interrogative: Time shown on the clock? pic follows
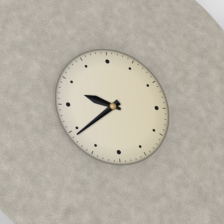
9:39
